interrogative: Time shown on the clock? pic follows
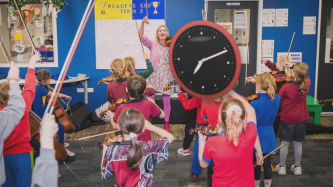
7:11
